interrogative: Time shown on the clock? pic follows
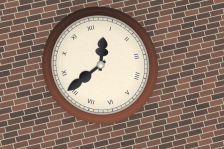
12:41
